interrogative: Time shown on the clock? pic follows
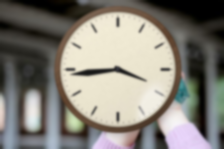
3:44
